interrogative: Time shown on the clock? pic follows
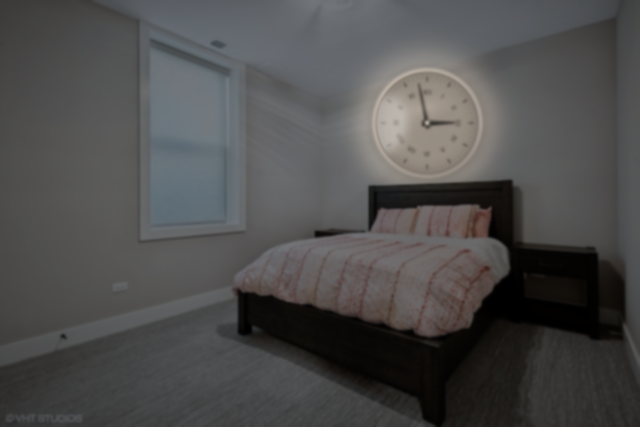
2:58
